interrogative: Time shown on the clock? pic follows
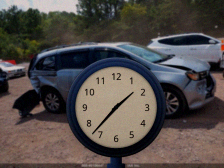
1:37
